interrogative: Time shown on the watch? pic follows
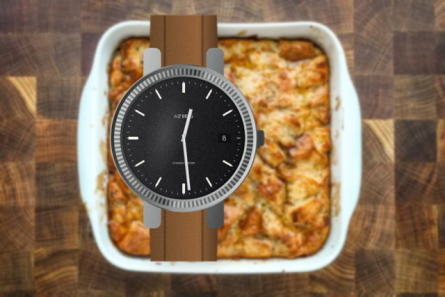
12:29
